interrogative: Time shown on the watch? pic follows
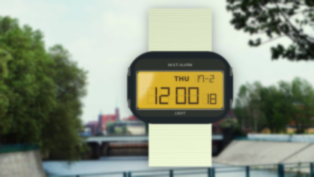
12:00:18
